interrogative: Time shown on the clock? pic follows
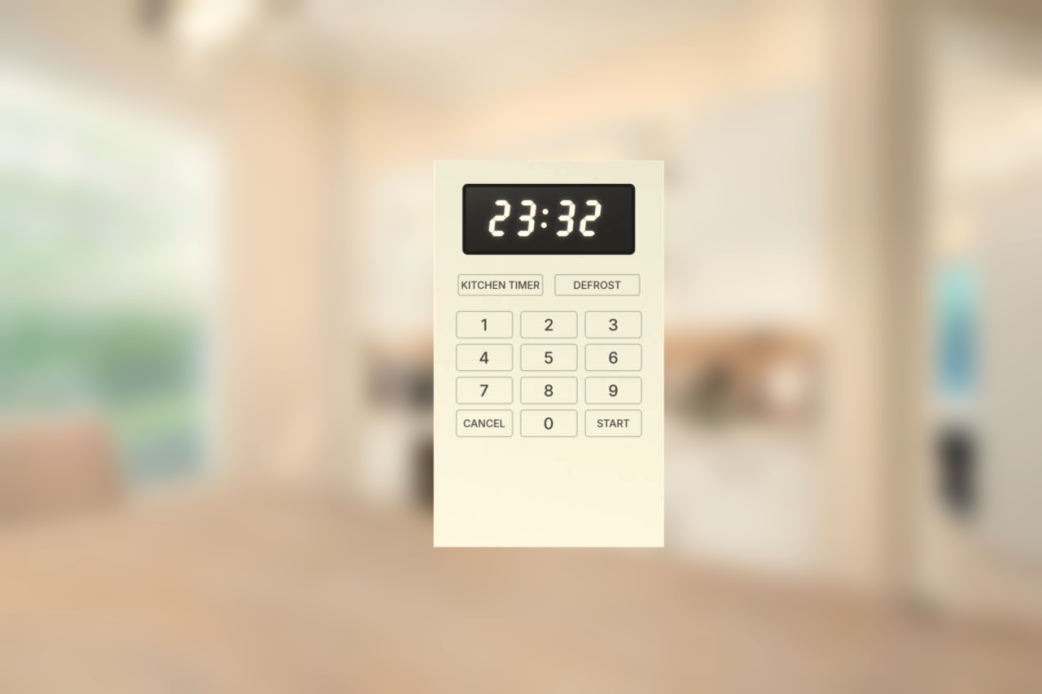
23:32
